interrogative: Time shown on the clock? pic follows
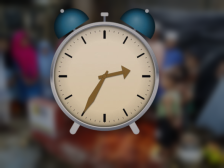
2:35
